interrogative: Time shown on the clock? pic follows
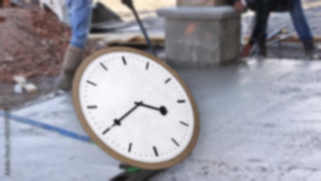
3:40
